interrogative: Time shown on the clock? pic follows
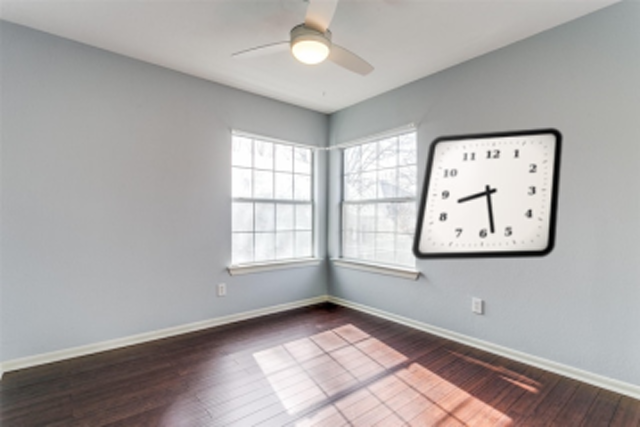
8:28
